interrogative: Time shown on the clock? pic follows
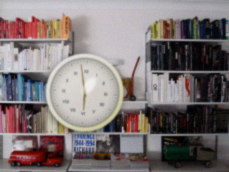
5:58
